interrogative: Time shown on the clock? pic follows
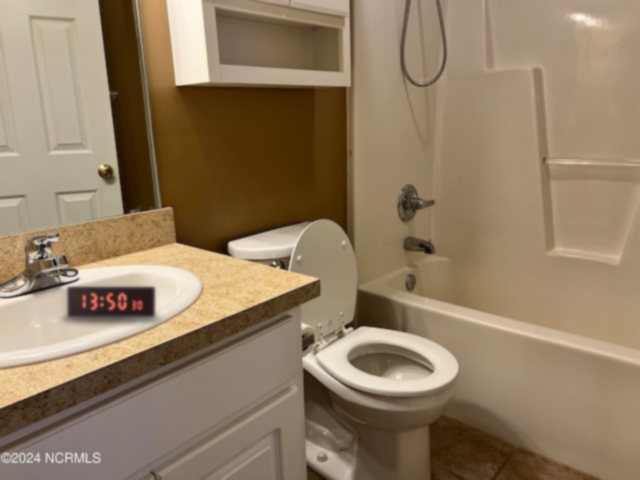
13:50
